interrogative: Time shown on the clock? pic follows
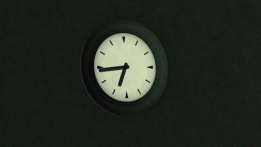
6:44
